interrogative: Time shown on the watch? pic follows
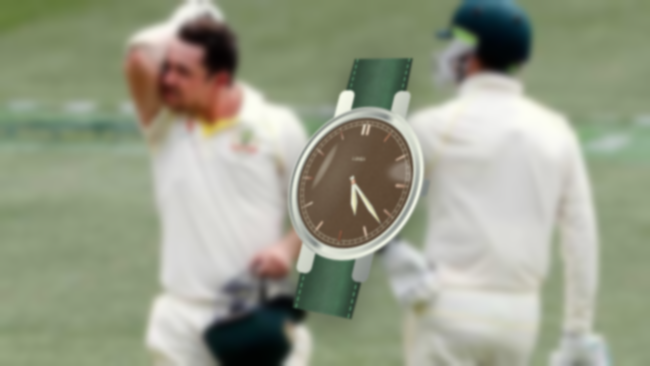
5:22
